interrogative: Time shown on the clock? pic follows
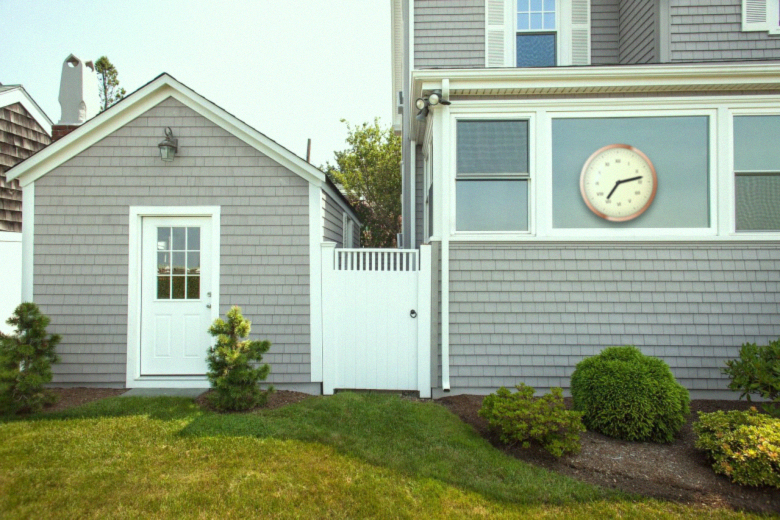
7:13
